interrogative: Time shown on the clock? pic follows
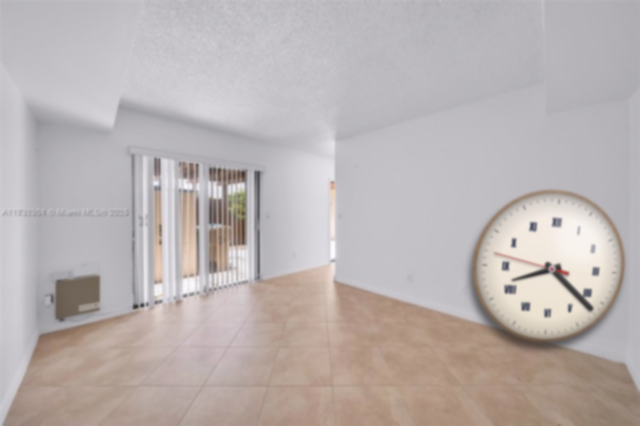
8:21:47
